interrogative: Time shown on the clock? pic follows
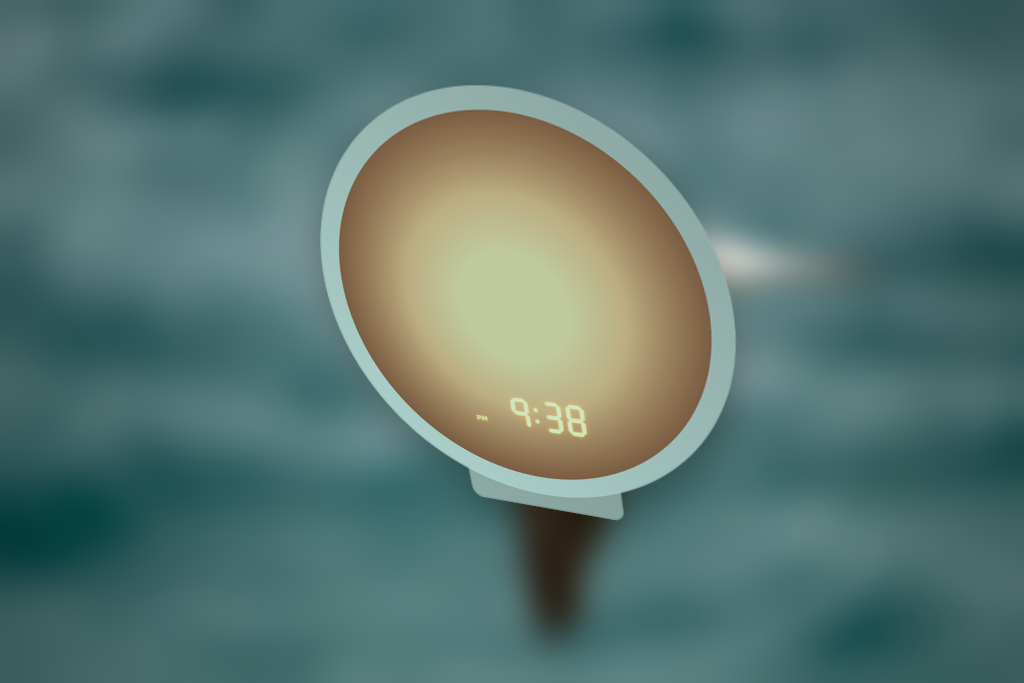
9:38
